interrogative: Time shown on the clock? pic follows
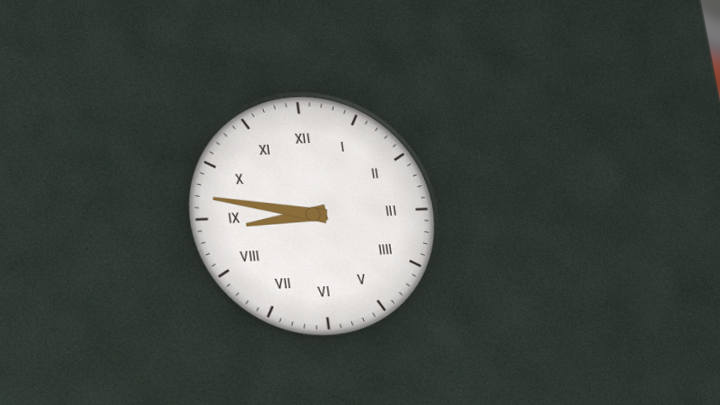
8:47
